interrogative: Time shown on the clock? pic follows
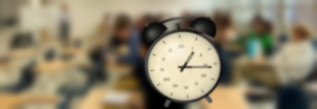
1:16
